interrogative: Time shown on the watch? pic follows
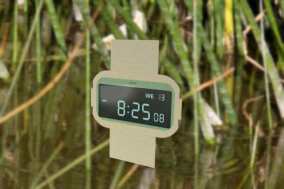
8:25:08
